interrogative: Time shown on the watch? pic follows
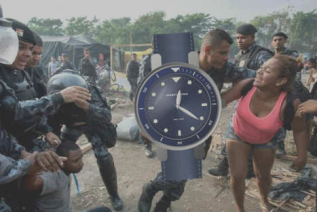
12:21
